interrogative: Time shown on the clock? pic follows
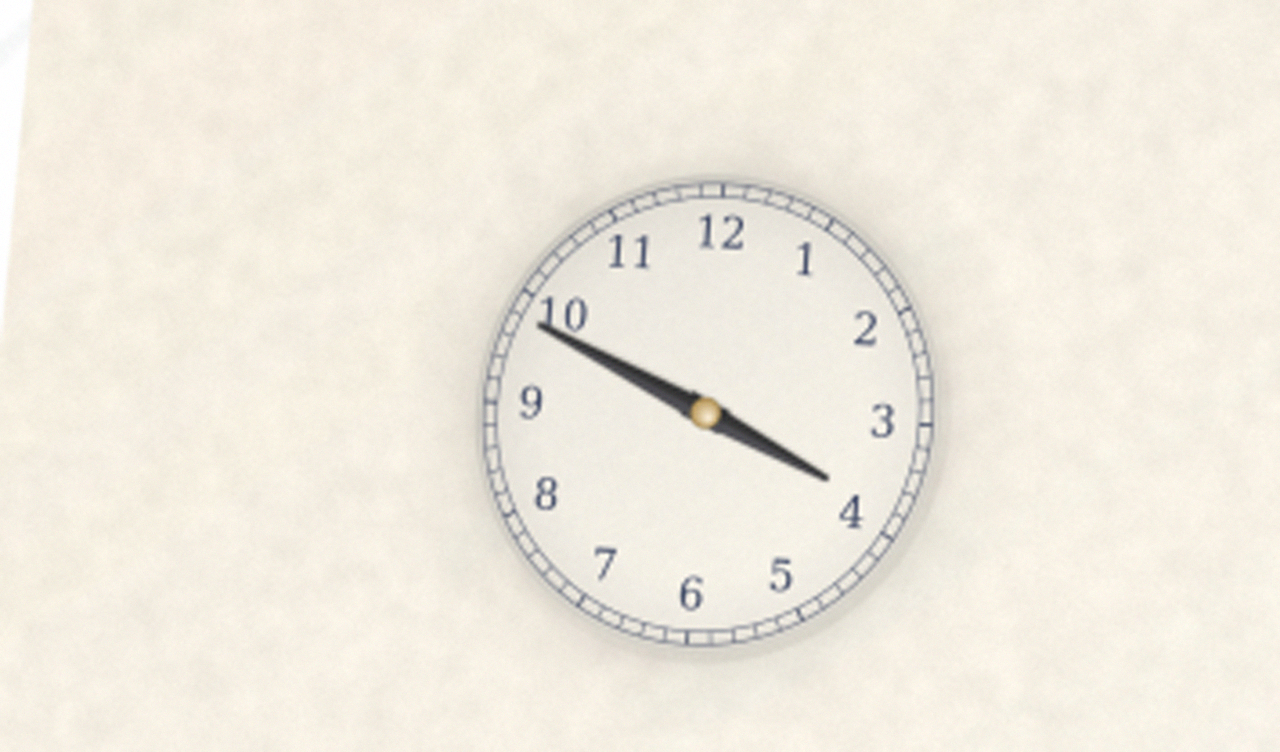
3:49
